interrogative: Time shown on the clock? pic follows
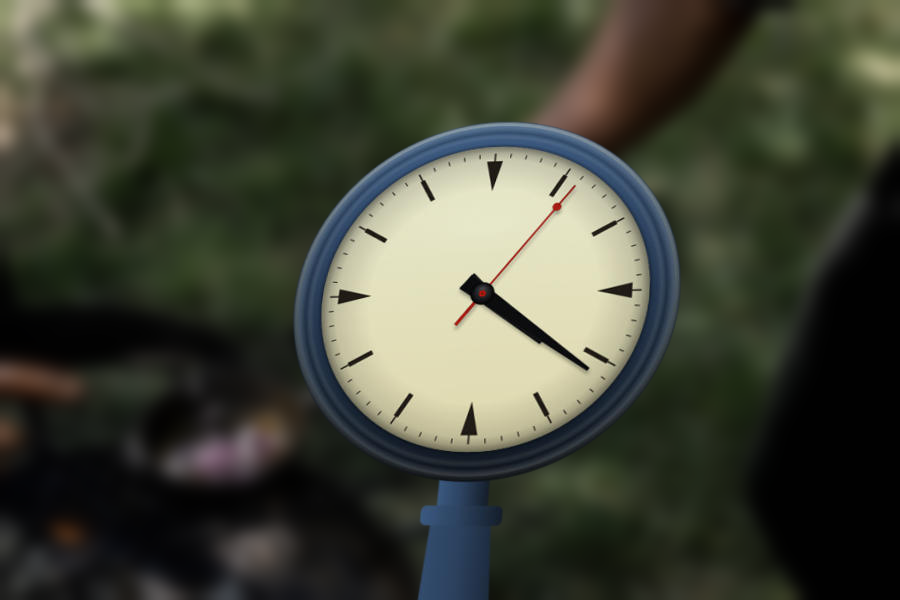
4:21:06
